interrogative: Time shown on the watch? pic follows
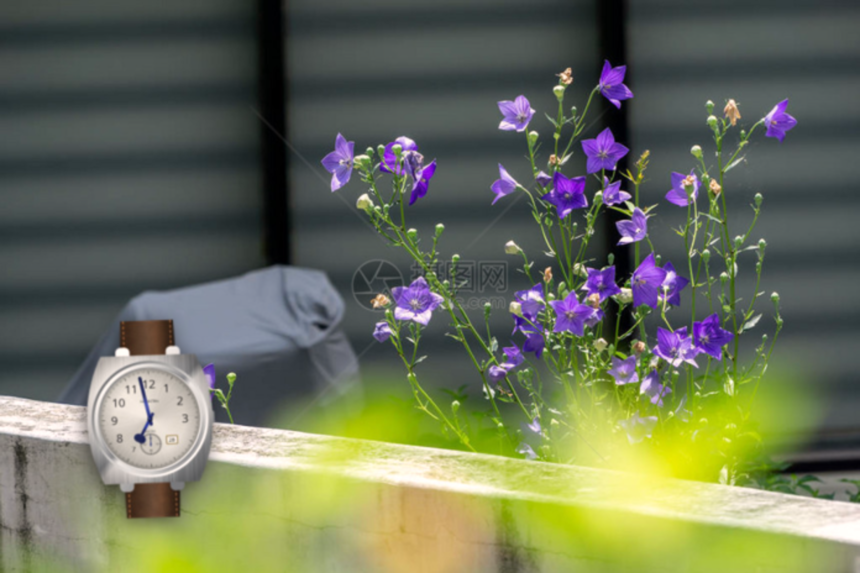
6:58
